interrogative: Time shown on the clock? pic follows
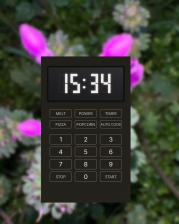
15:34
